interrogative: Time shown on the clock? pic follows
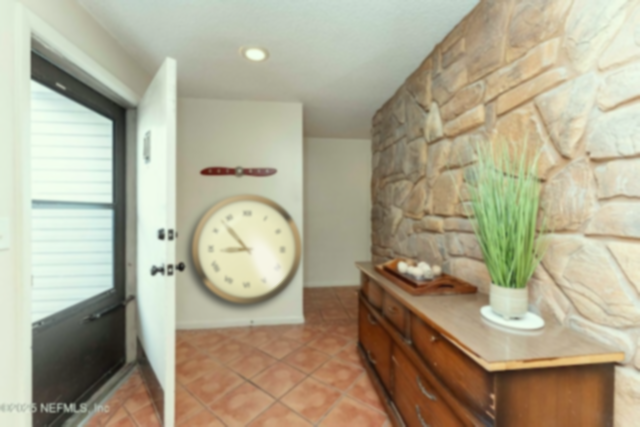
8:53
